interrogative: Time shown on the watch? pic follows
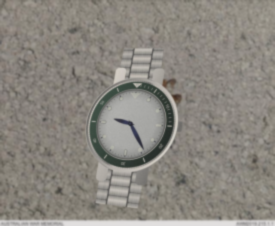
9:24
